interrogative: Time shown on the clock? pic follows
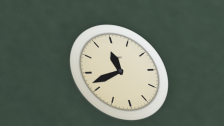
11:42
